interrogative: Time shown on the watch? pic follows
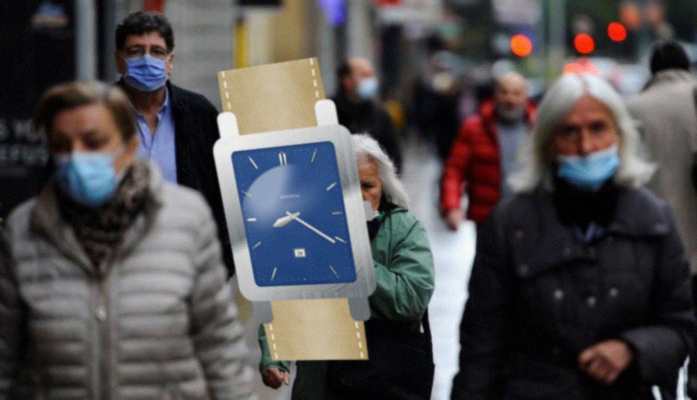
8:21
